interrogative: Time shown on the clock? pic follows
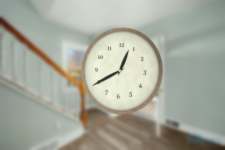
12:40
